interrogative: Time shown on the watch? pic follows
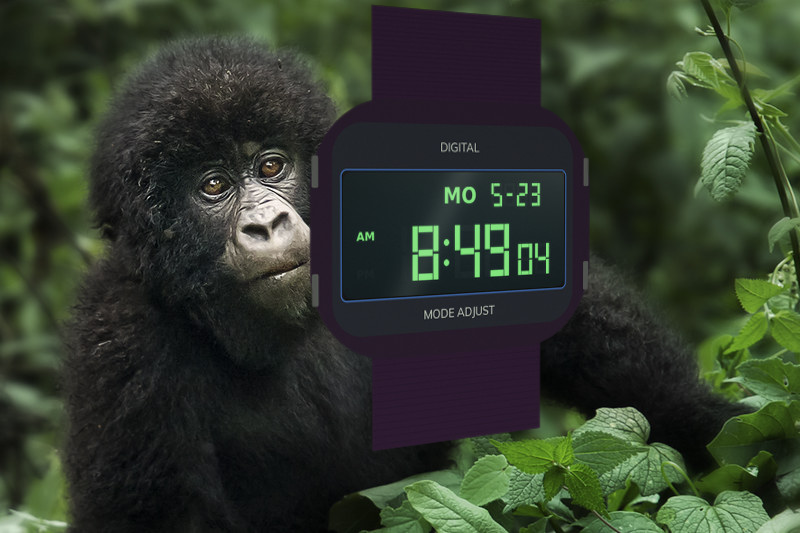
8:49:04
